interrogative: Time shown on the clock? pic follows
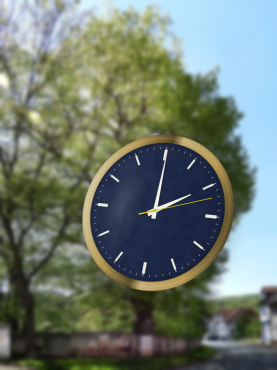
2:00:12
